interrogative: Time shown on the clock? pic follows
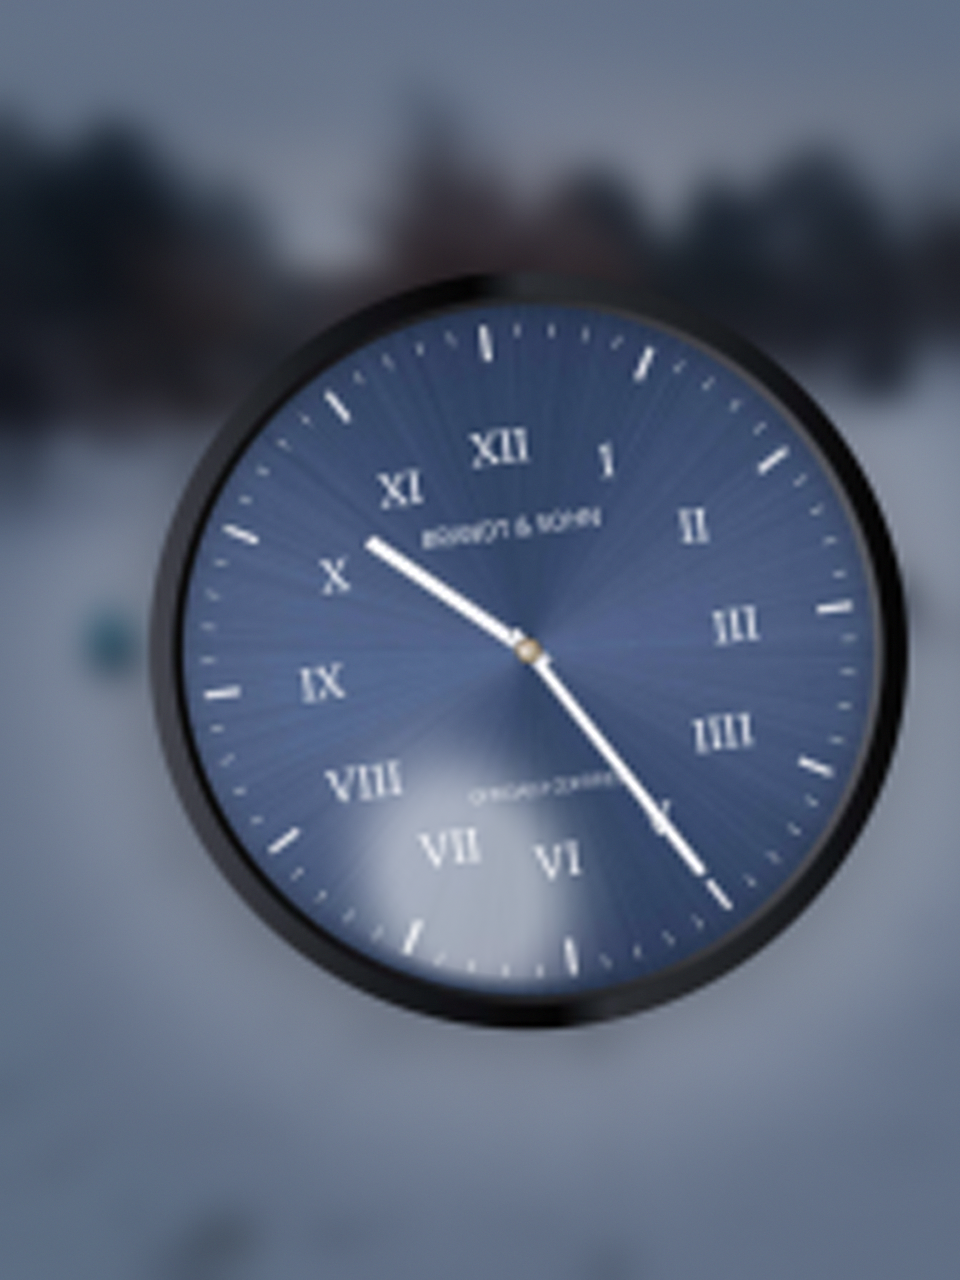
10:25
